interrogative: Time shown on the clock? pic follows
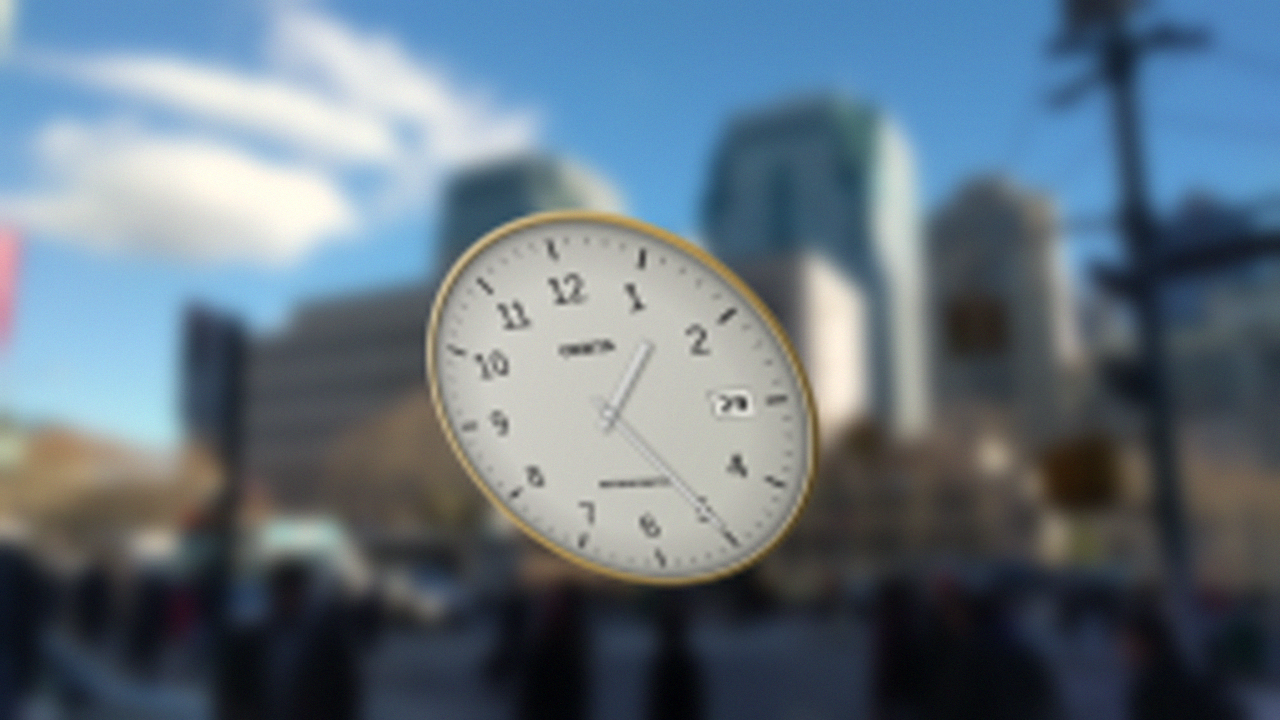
1:25
